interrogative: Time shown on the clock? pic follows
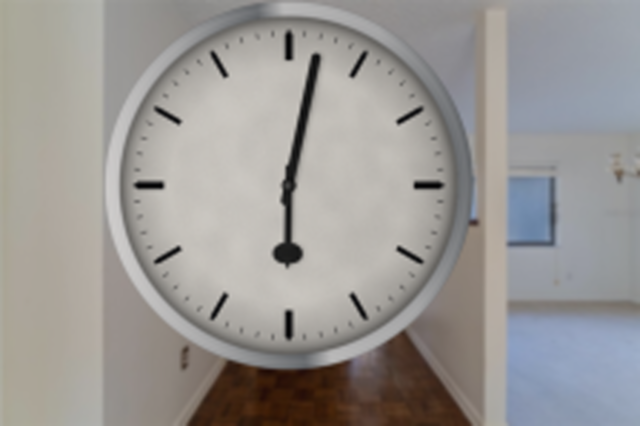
6:02
